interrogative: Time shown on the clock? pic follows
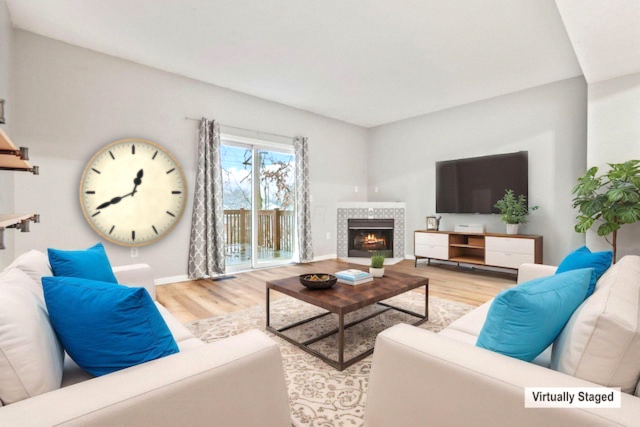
12:41
